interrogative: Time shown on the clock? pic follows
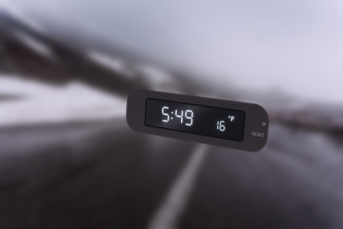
5:49
